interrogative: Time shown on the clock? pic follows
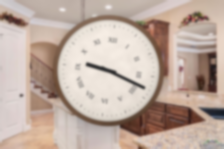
9:18
